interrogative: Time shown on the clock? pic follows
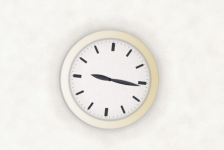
9:16
